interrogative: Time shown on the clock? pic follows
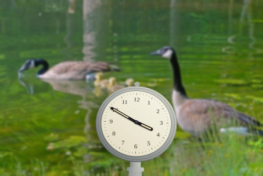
3:50
